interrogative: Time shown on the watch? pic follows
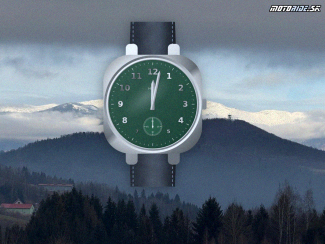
12:02
